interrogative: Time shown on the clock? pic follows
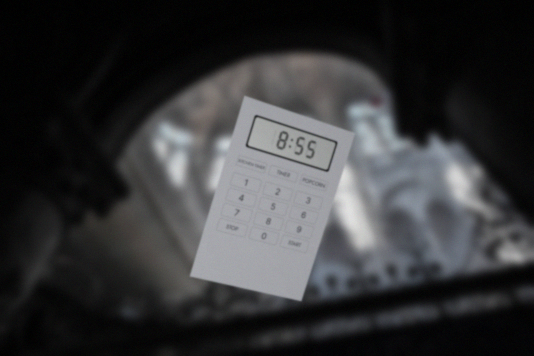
8:55
